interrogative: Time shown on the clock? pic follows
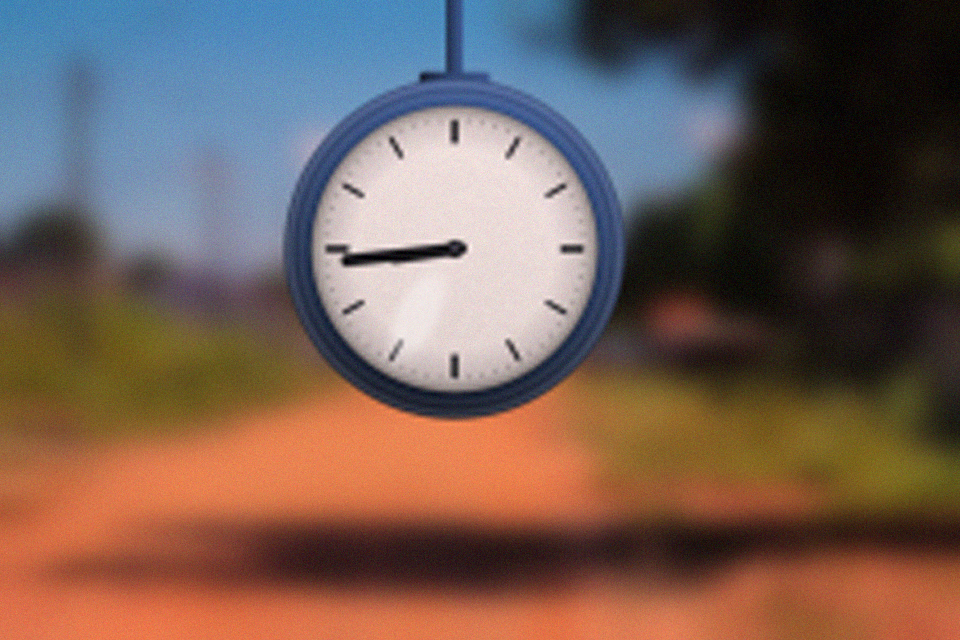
8:44
